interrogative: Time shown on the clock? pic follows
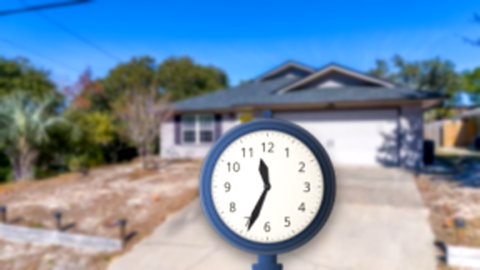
11:34
